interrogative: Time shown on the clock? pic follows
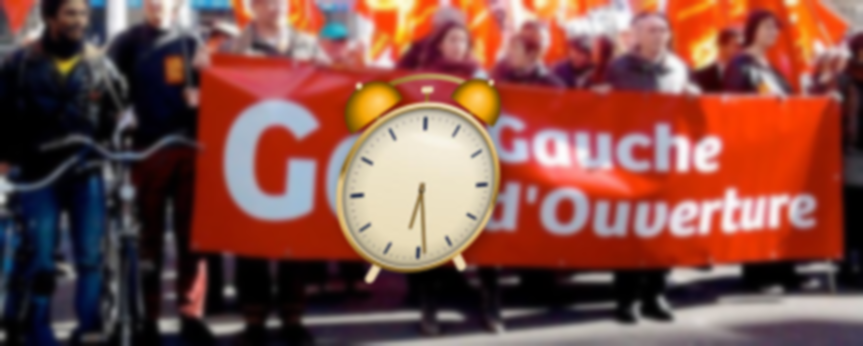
6:29
